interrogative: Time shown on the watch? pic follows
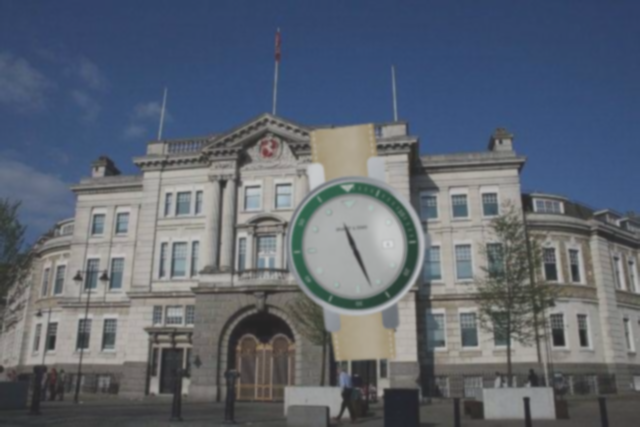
11:27
